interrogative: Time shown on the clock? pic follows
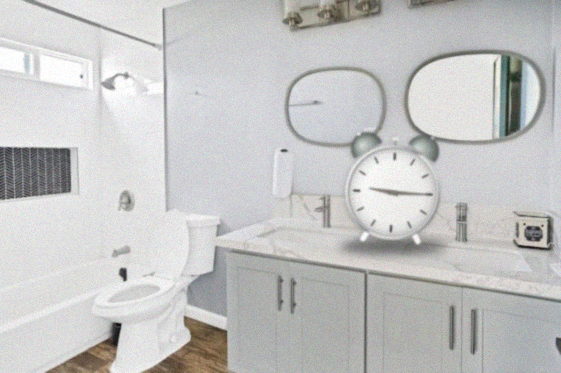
9:15
